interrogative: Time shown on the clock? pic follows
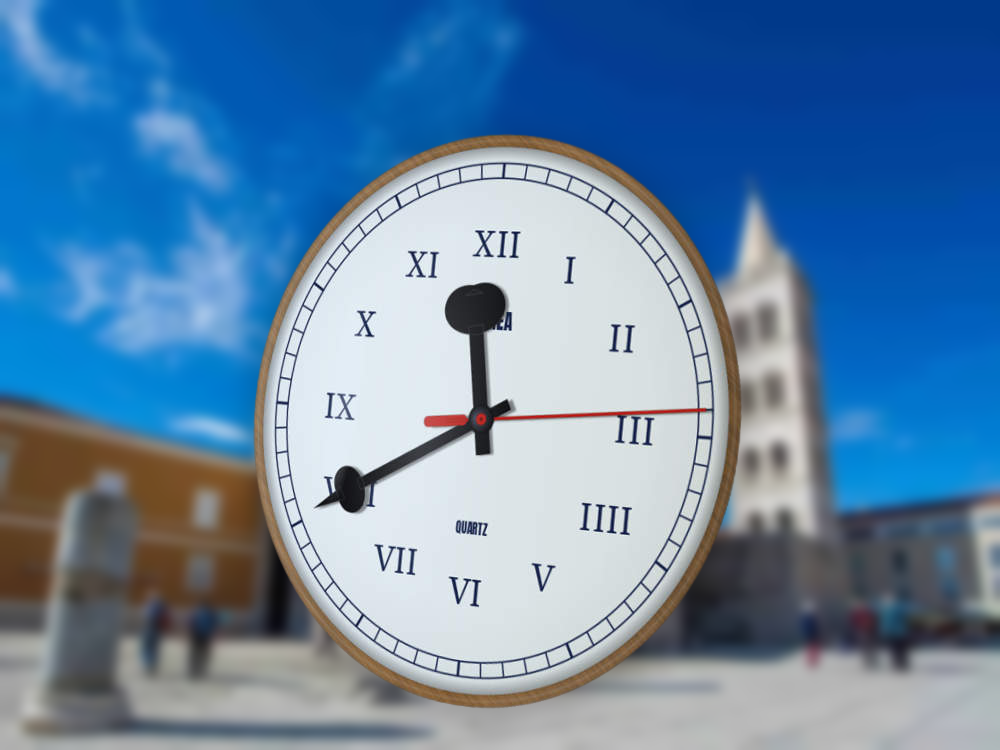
11:40:14
